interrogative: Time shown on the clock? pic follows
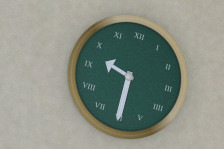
9:30
